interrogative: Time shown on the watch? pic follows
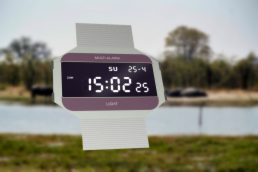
15:02:25
